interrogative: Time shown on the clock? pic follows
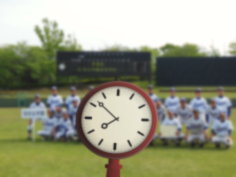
7:52
